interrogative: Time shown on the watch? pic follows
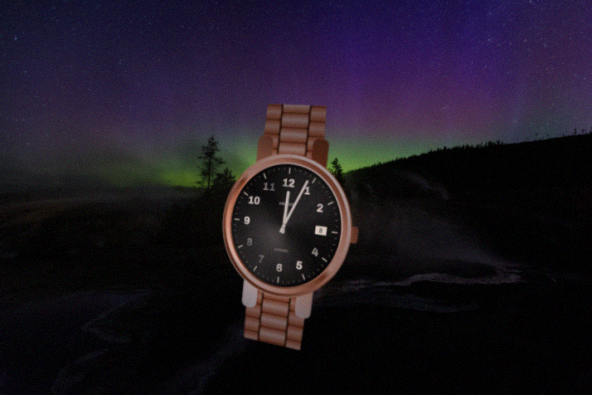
12:04
